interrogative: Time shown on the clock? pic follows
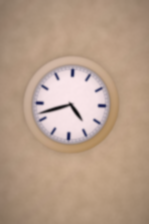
4:42
